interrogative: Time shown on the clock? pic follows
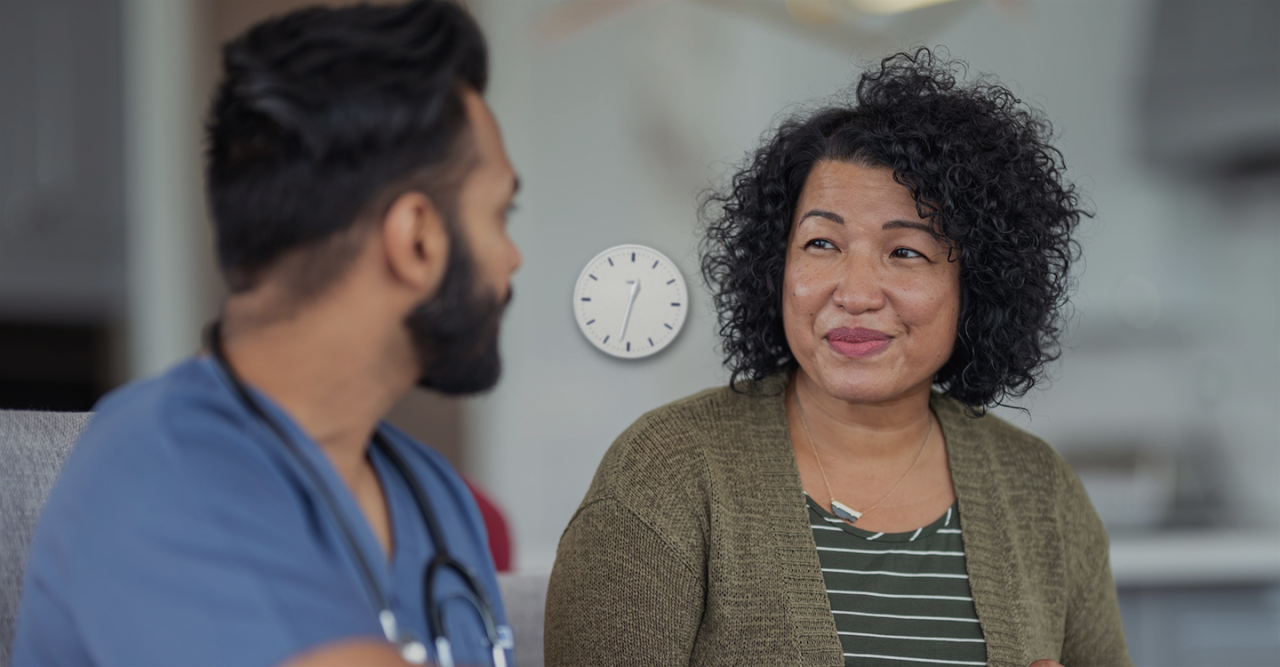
12:32
